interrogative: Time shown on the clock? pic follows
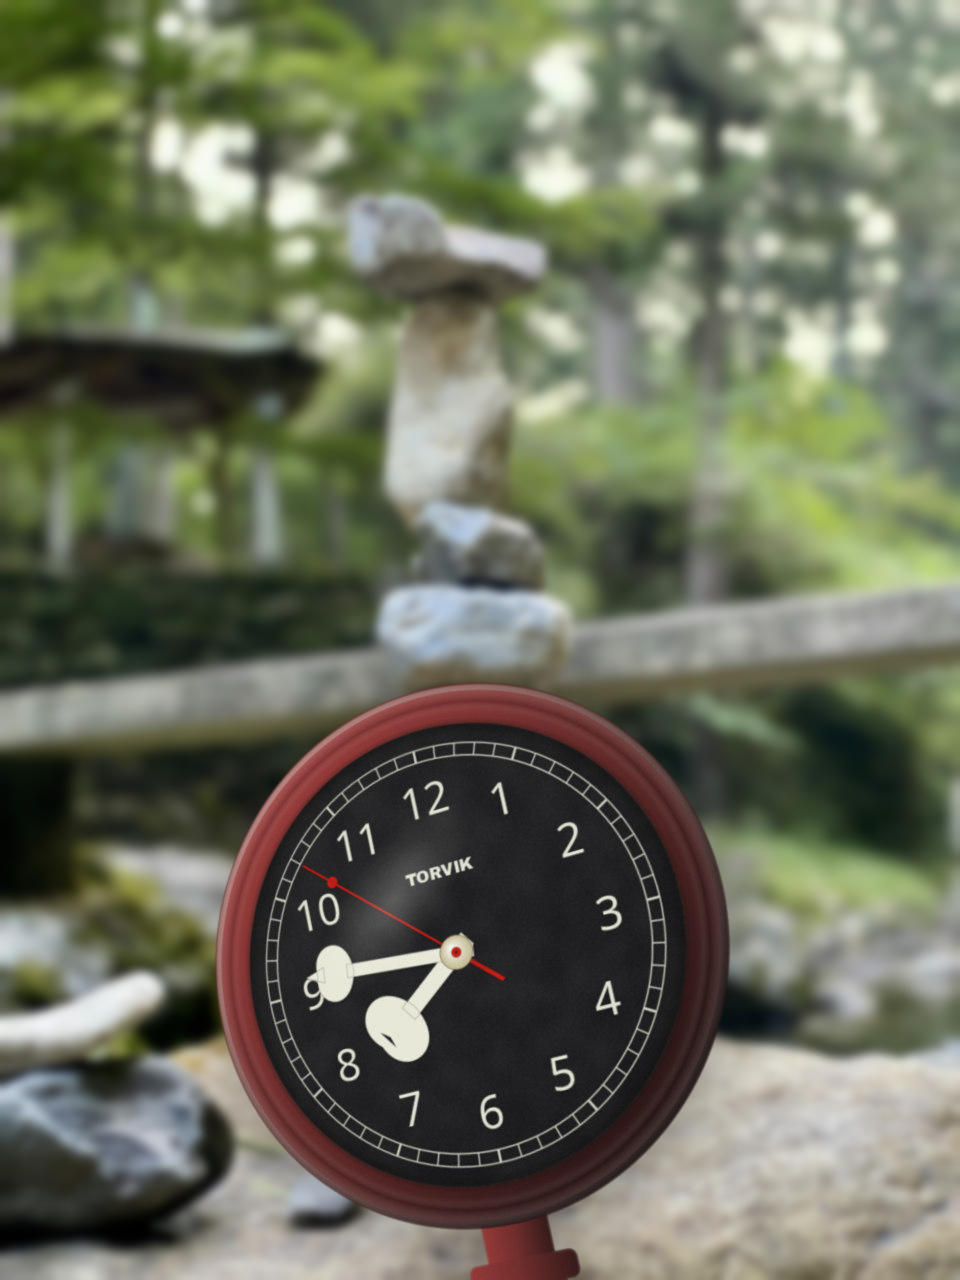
7:45:52
